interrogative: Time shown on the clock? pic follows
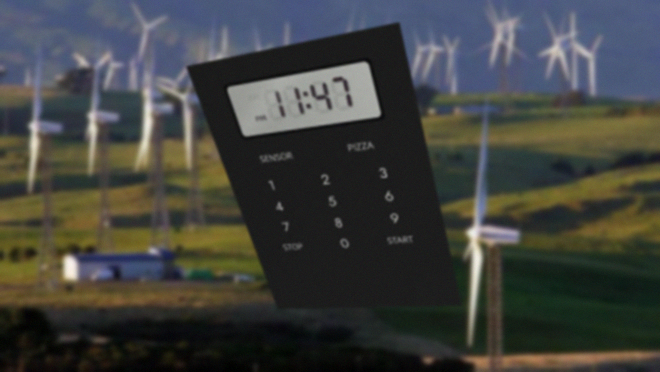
11:47
